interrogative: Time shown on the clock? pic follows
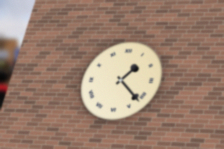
1:22
